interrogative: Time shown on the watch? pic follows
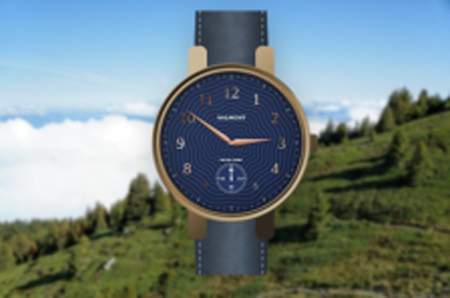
2:51
